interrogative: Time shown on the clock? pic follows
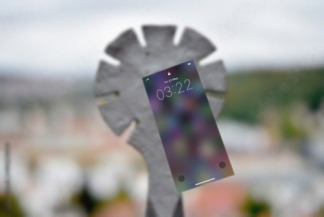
3:22
